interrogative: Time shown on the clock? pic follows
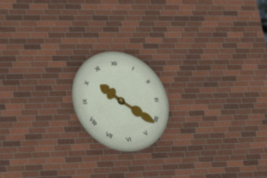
10:21
